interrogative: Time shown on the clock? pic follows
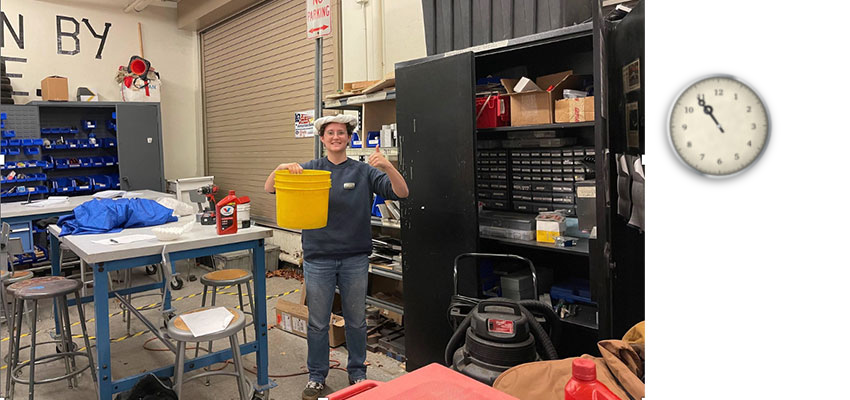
10:54
